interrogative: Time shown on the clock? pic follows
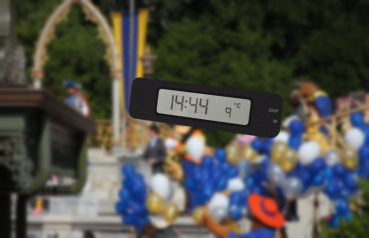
14:44
